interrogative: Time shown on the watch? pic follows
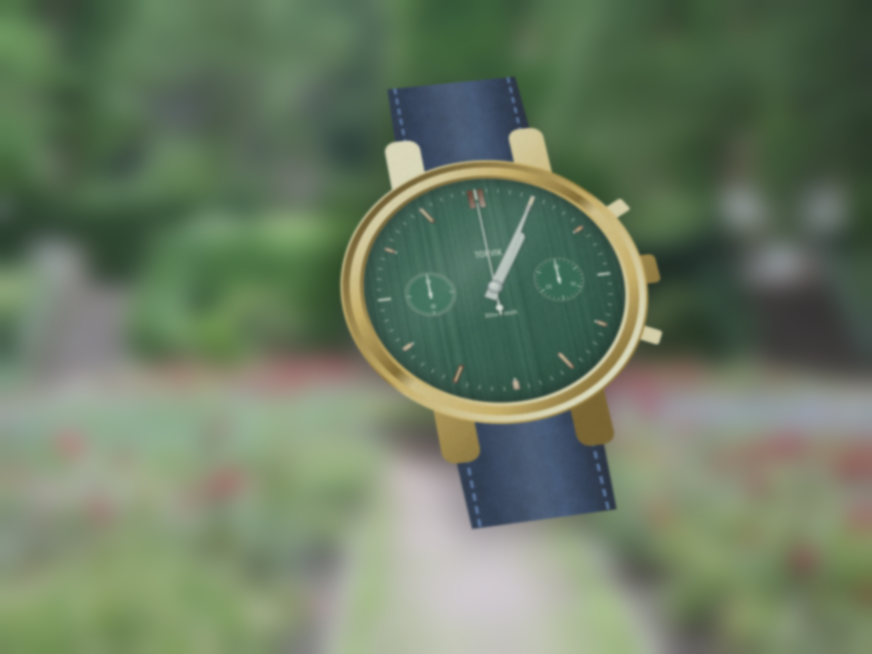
1:05
